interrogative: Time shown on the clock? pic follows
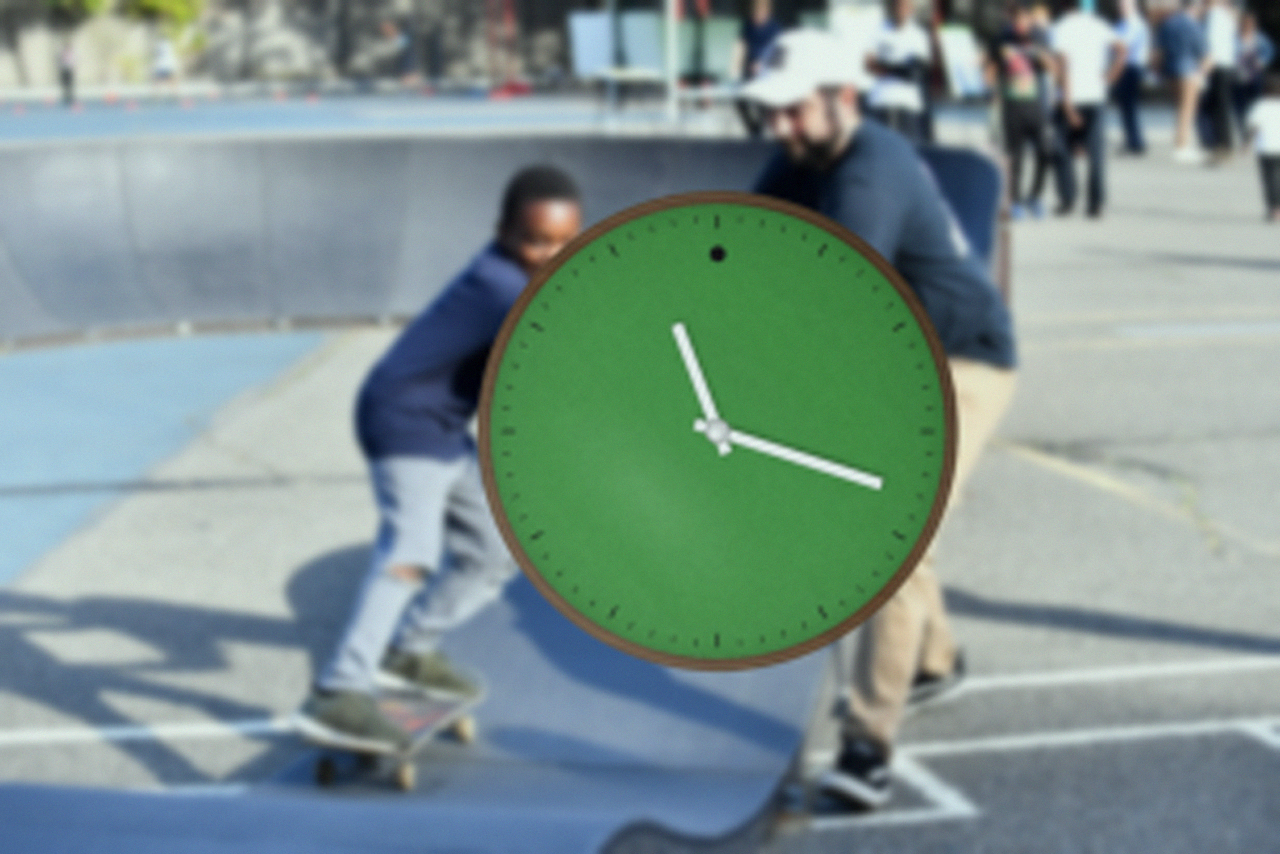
11:18
